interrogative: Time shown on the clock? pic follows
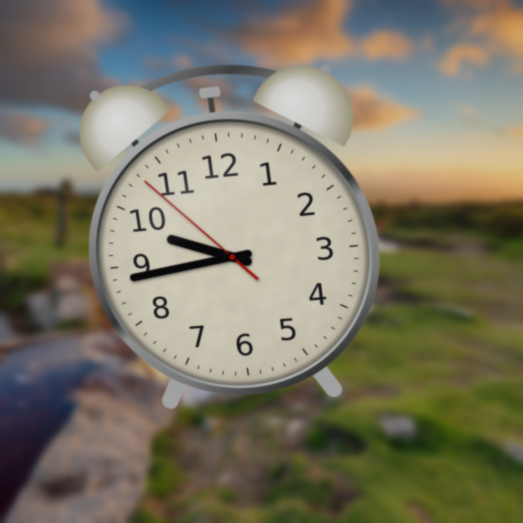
9:43:53
